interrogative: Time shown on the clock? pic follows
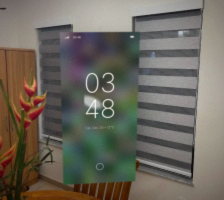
3:48
